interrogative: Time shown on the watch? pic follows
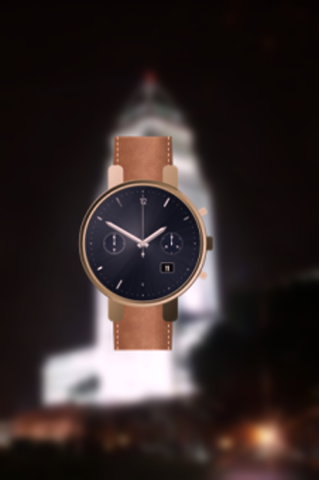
1:50
